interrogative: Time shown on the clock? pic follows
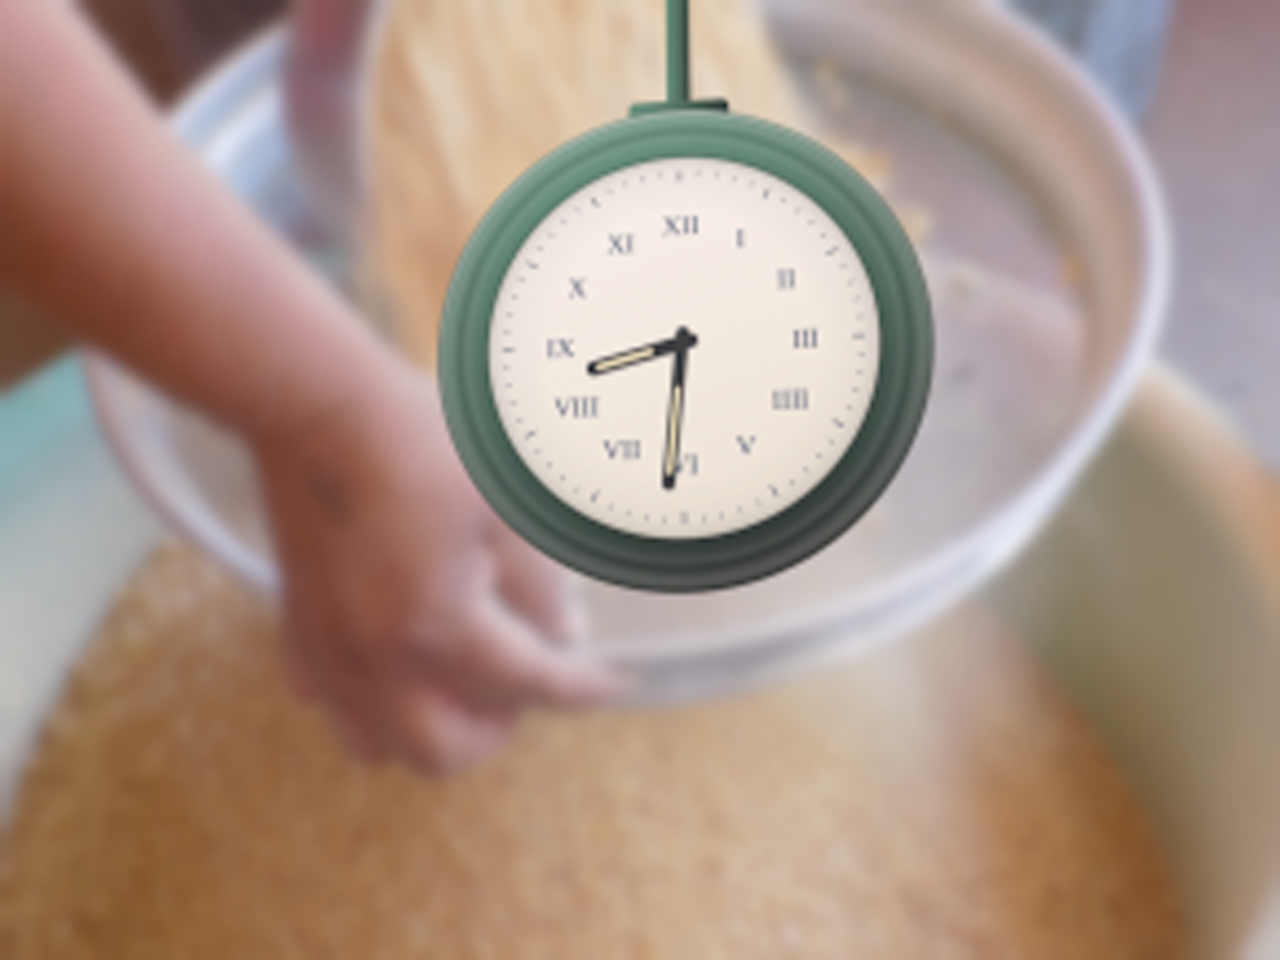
8:31
